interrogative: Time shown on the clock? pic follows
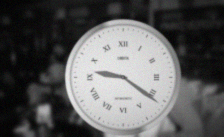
9:21
